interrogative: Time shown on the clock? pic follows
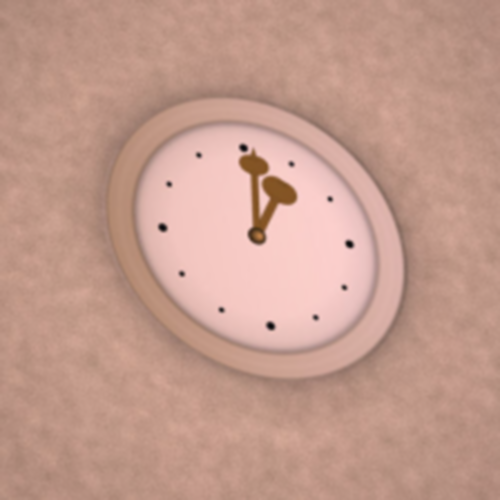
1:01
